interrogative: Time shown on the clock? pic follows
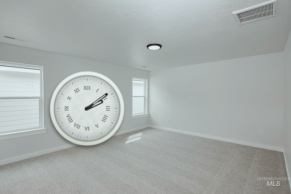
2:09
